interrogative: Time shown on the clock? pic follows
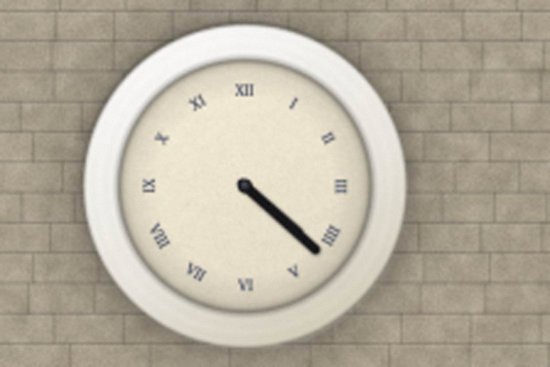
4:22
